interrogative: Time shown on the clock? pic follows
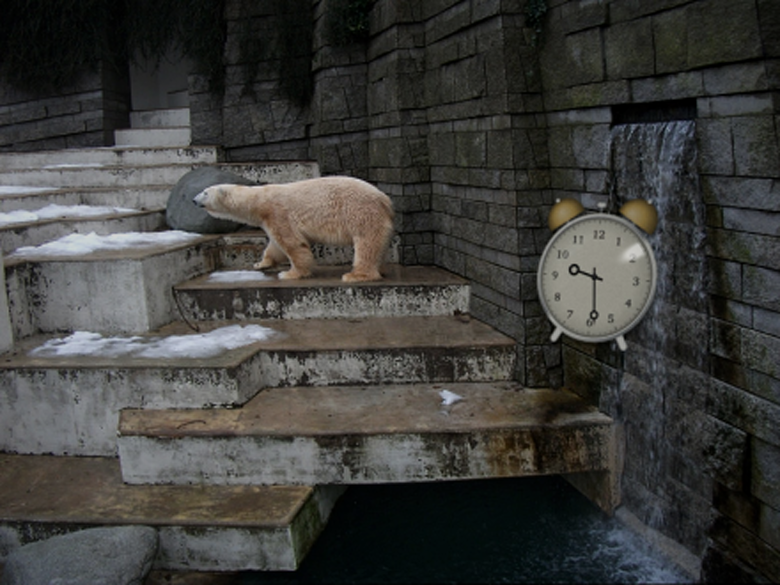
9:29
